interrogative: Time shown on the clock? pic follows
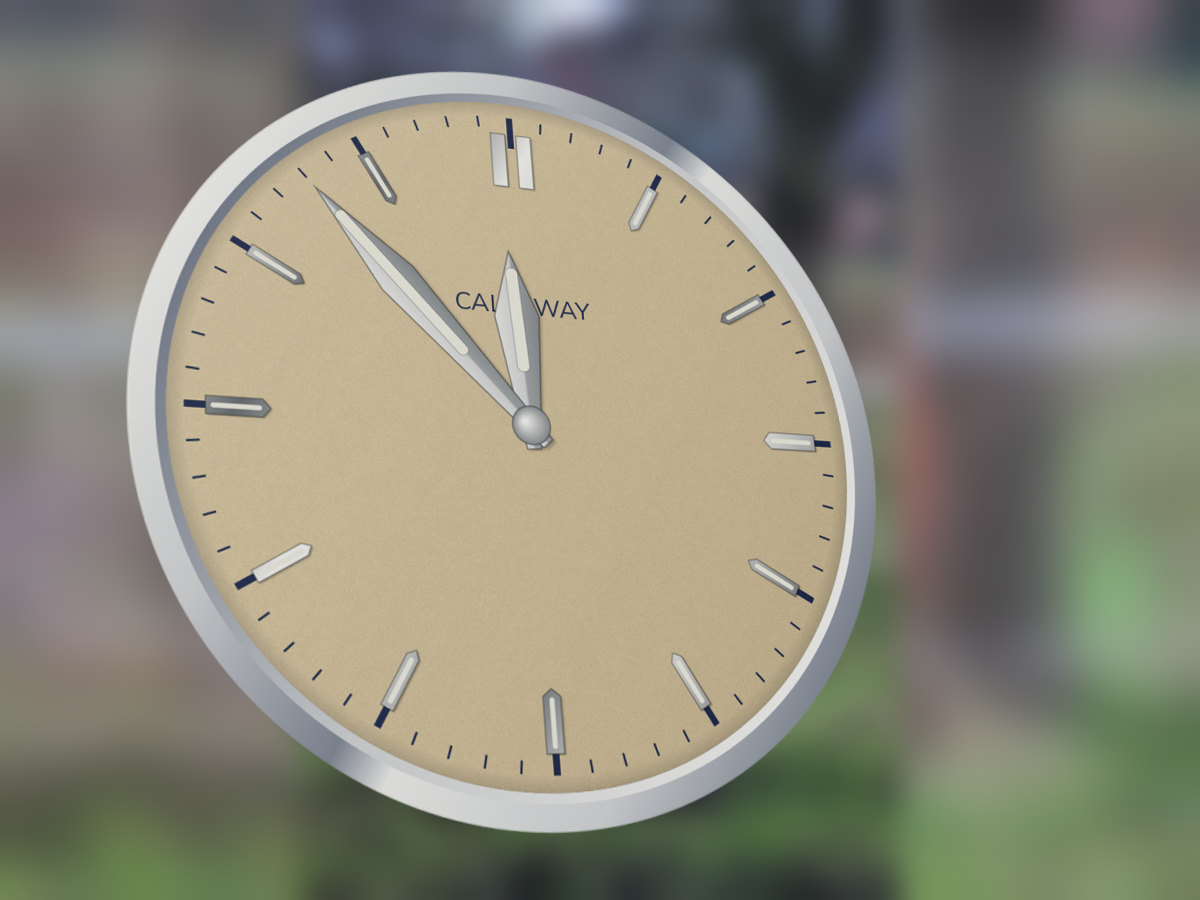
11:53
